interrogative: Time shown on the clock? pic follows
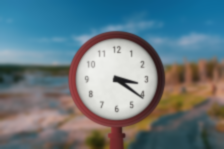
3:21
